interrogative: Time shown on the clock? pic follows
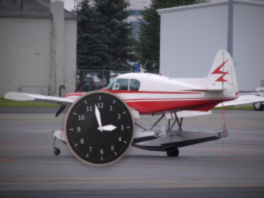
2:58
